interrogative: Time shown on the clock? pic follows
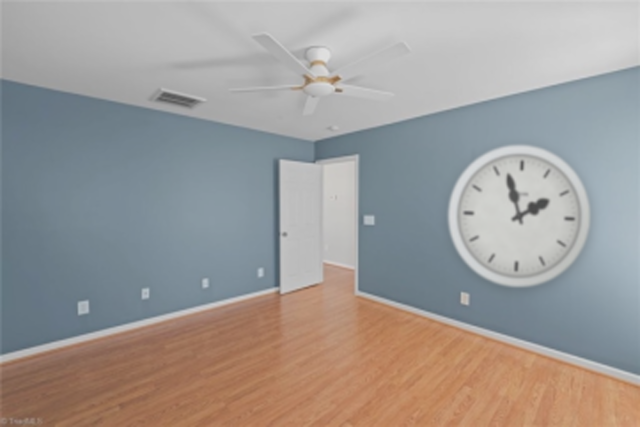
1:57
